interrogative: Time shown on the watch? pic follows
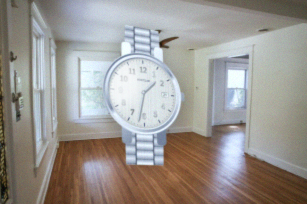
1:32
